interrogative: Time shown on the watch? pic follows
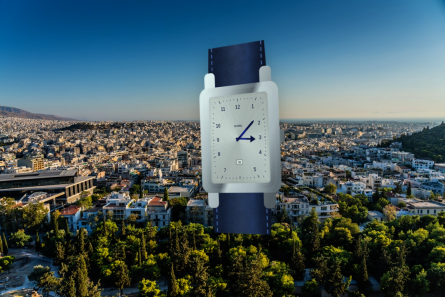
3:08
